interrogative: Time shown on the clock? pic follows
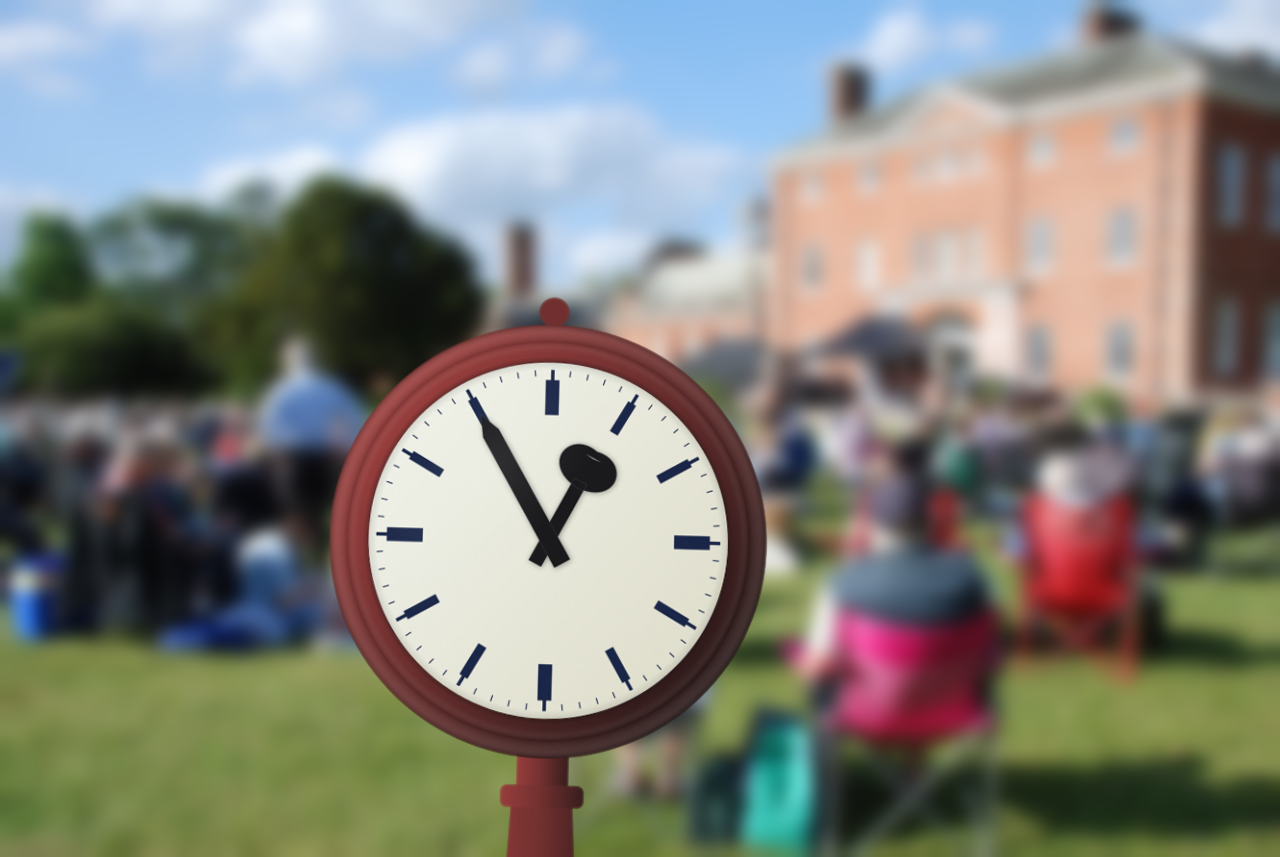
12:55
